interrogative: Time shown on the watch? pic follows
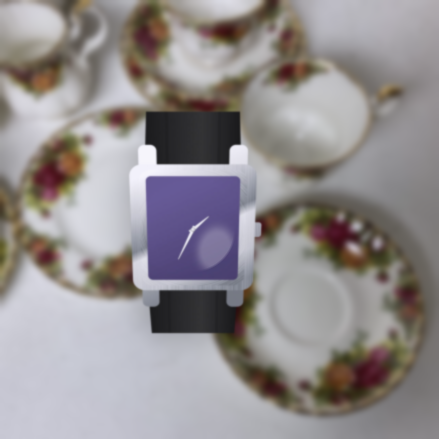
1:34
